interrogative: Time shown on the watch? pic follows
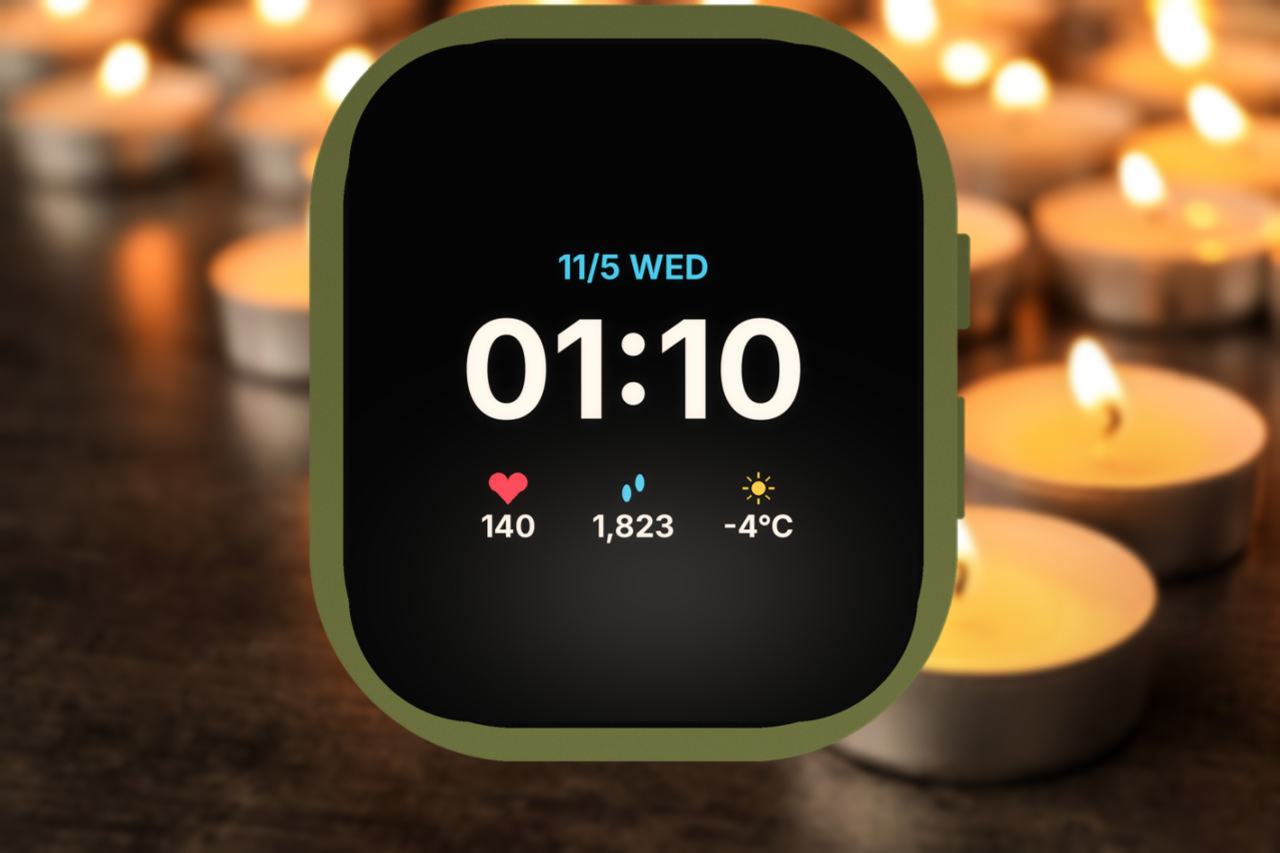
1:10
